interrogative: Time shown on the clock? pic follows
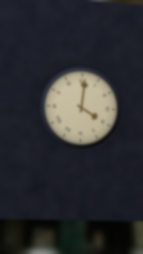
4:01
